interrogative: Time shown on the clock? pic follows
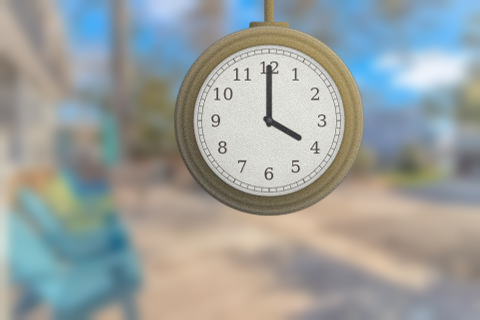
4:00
